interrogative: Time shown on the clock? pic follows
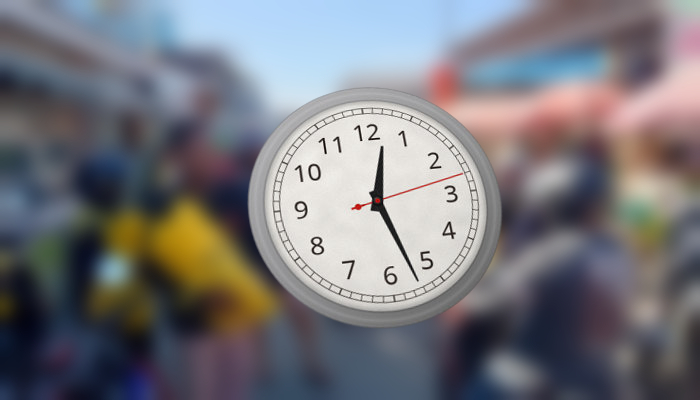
12:27:13
